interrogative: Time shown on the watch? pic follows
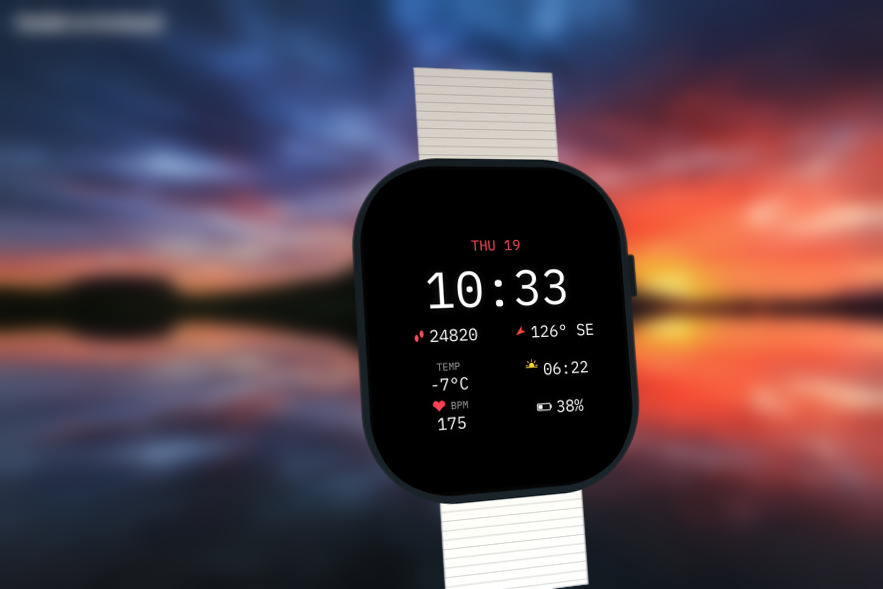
10:33
